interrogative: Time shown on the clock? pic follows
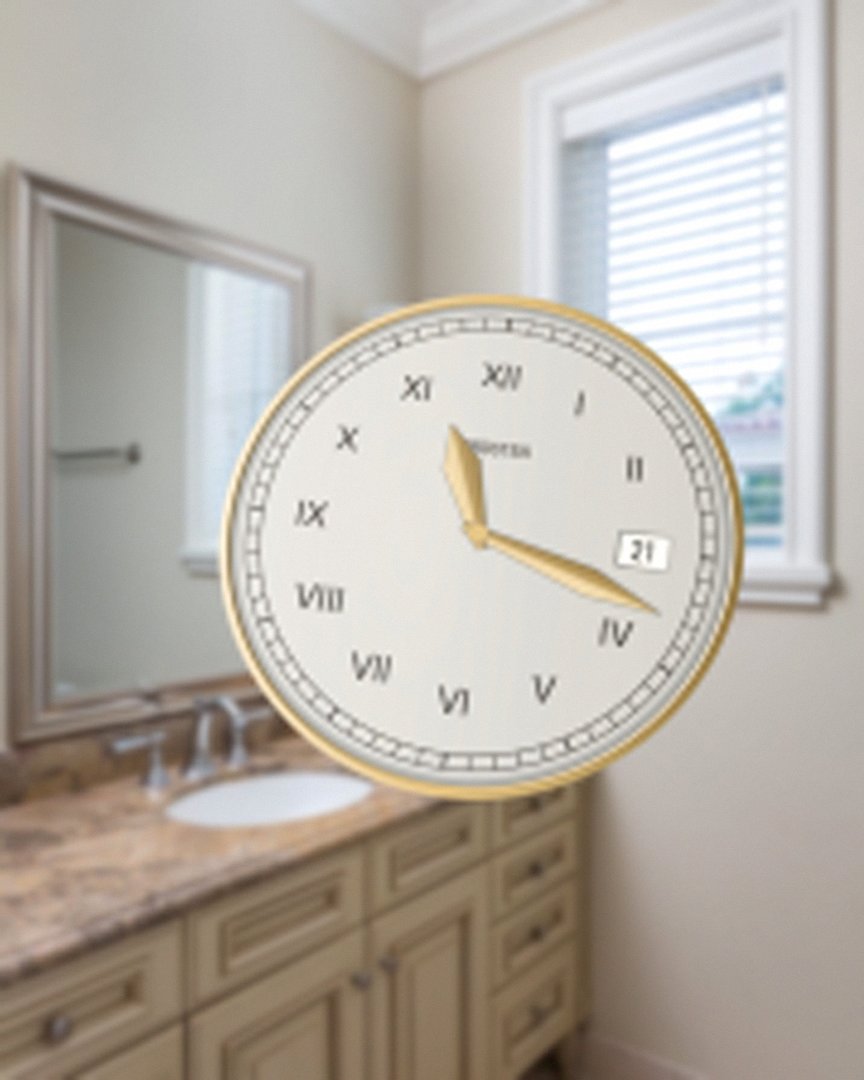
11:18
